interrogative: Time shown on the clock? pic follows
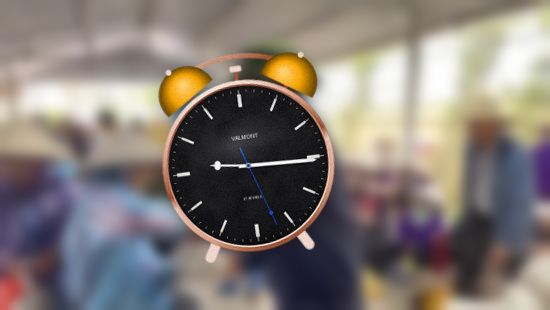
9:15:27
